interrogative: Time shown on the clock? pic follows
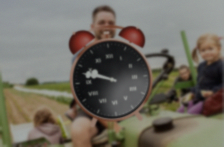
9:48
